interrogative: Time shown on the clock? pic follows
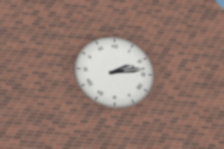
2:13
